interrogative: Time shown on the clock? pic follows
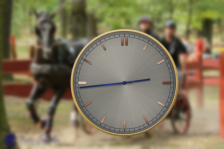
2:44
